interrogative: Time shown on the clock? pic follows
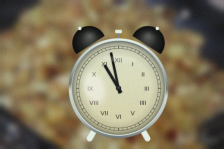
10:58
